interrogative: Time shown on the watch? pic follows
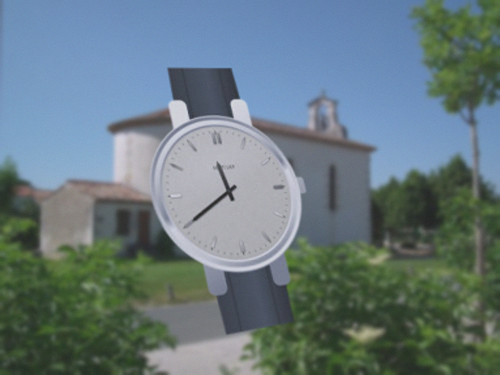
11:40
